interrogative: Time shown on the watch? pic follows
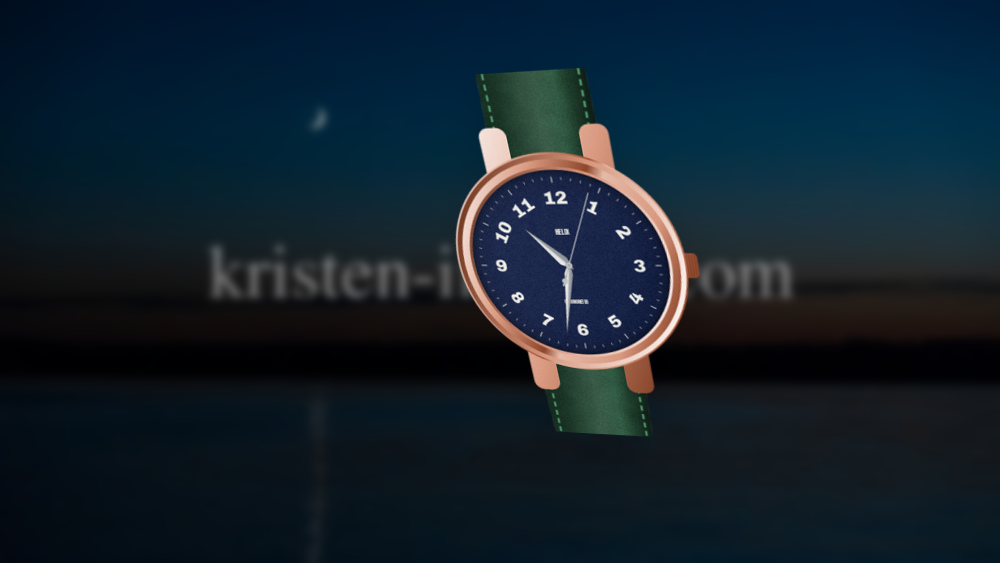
10:32:04
